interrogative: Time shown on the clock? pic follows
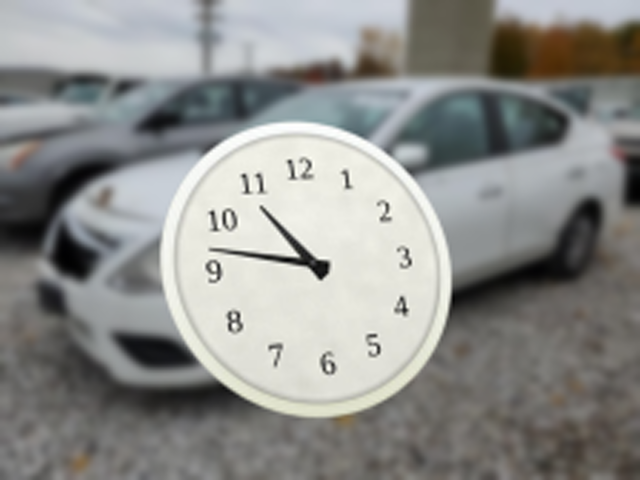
10:47
